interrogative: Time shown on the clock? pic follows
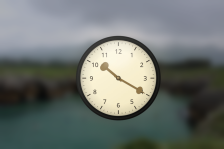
10:20
